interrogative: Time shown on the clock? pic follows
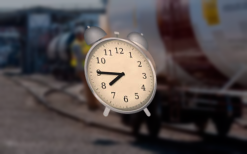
7:45
